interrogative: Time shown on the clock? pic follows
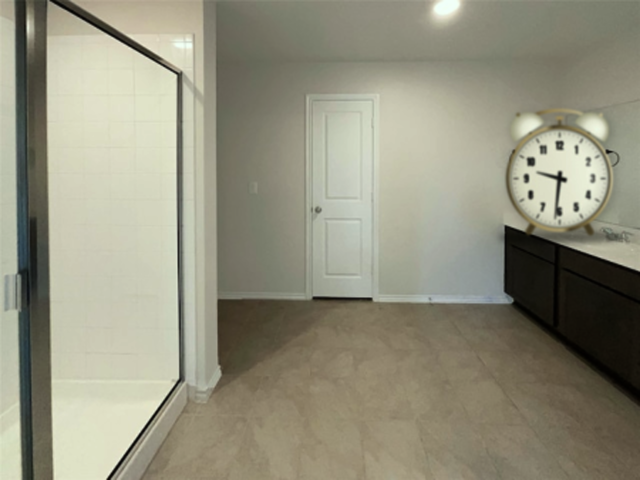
9:31
